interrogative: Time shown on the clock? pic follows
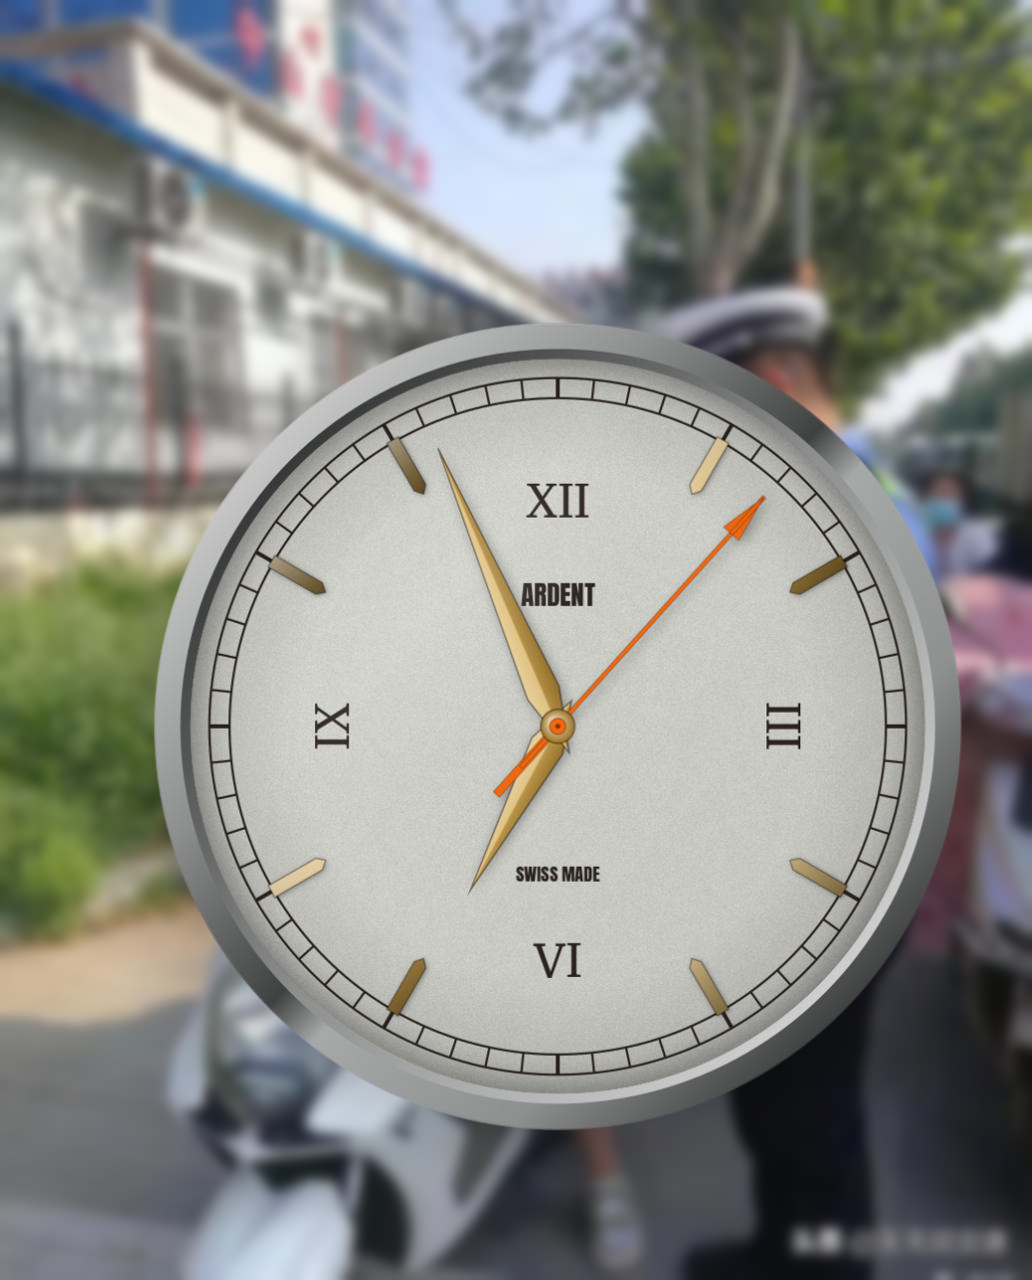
6:56:07
